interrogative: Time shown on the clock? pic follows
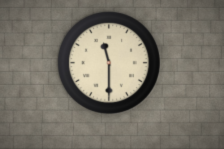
11:30
